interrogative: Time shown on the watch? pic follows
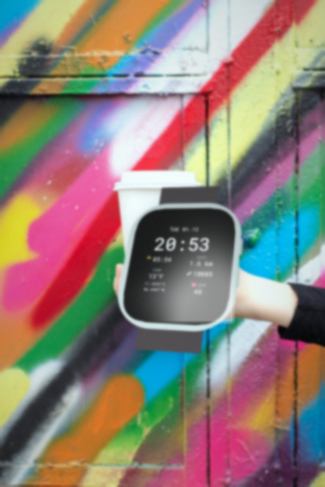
20:53
